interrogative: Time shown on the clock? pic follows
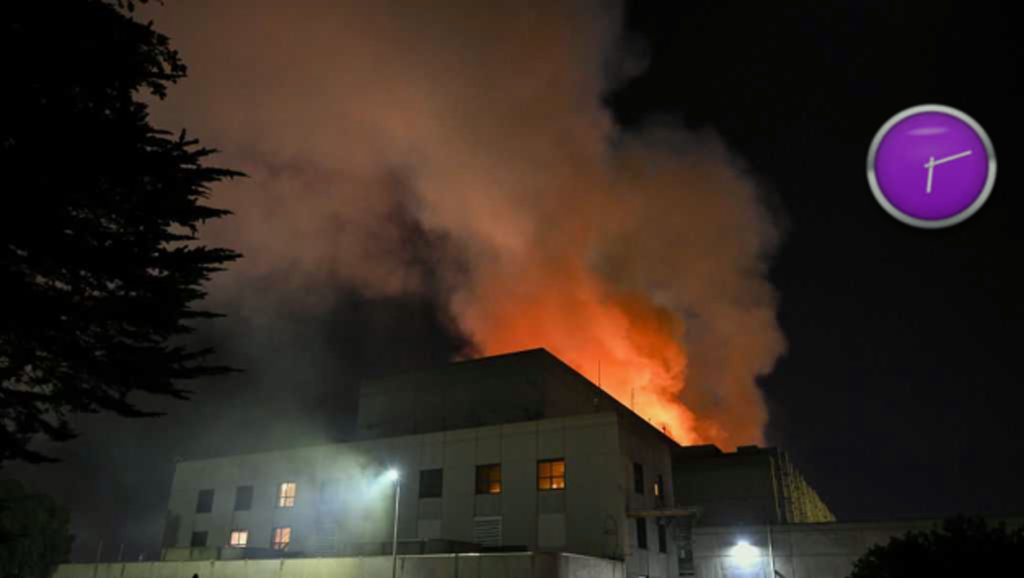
6:12
